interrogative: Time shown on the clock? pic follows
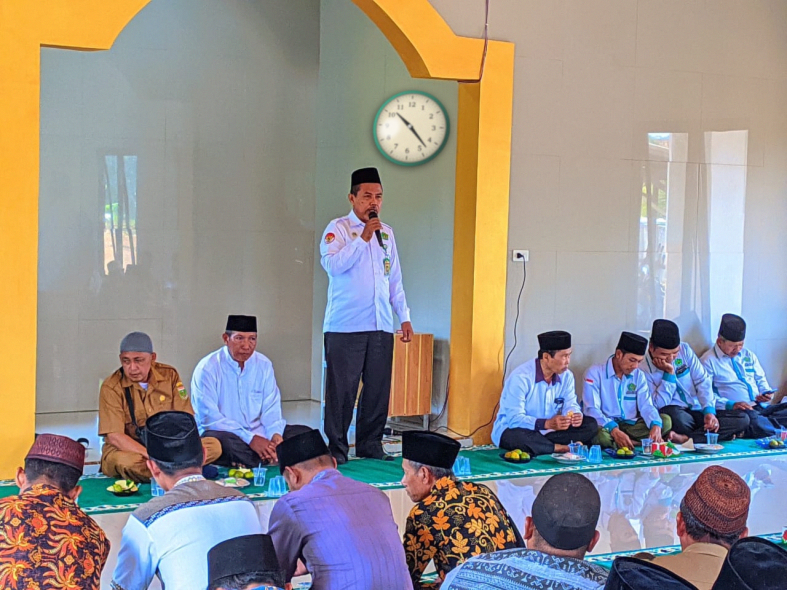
10:23
